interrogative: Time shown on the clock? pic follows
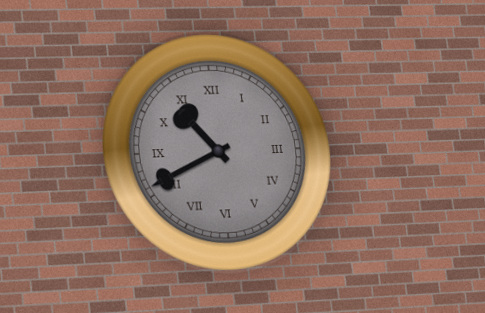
10:41
